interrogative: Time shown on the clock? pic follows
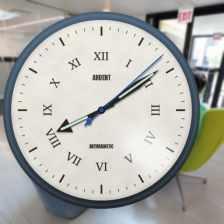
8:09:08
